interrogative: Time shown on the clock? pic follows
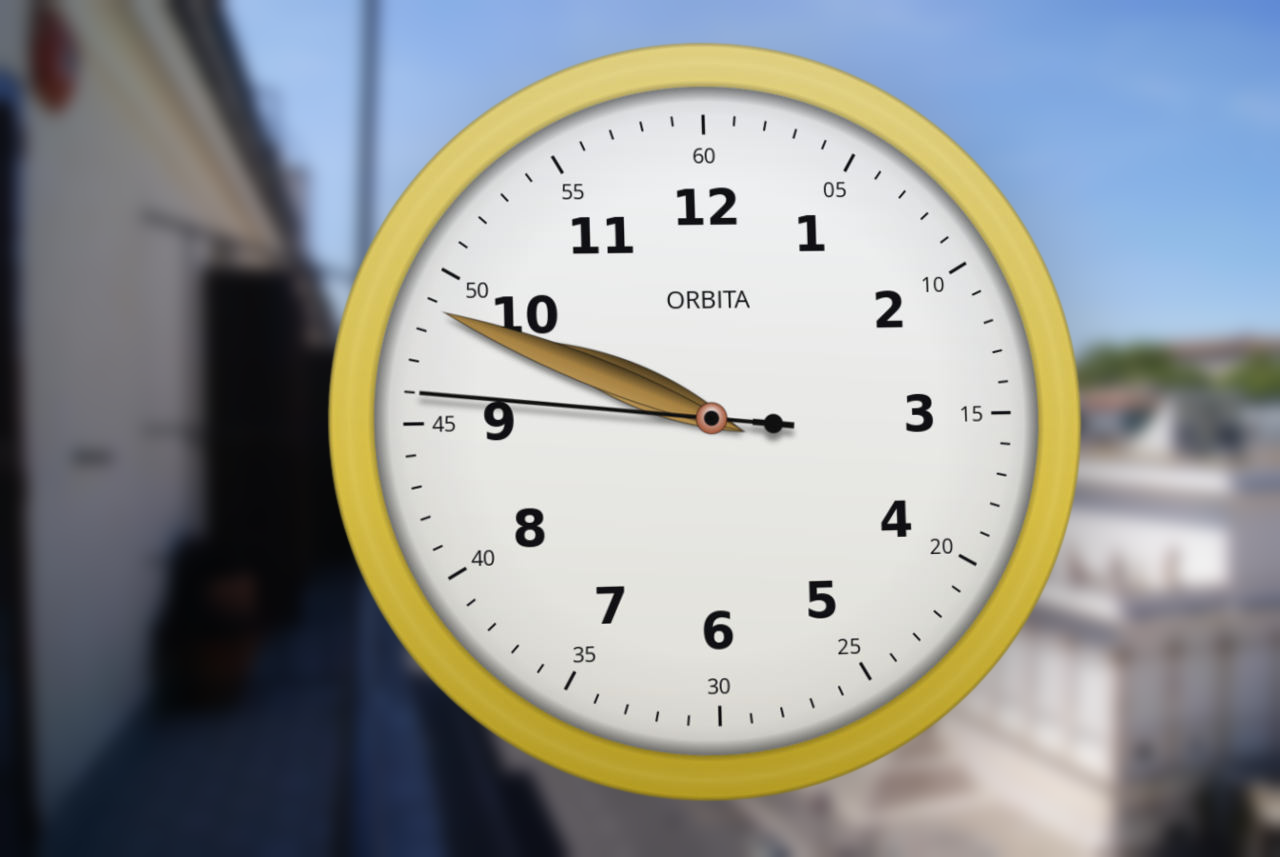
9:48:46
